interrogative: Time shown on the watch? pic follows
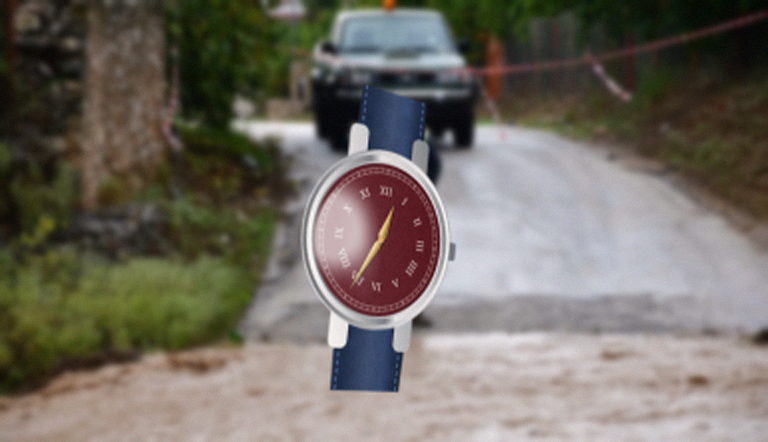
12:35
